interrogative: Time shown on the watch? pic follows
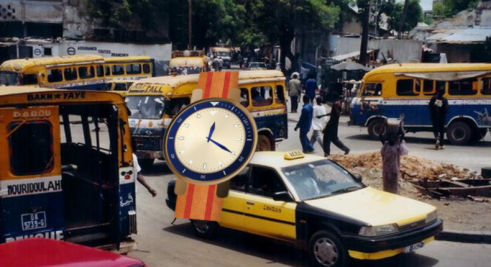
12:20
